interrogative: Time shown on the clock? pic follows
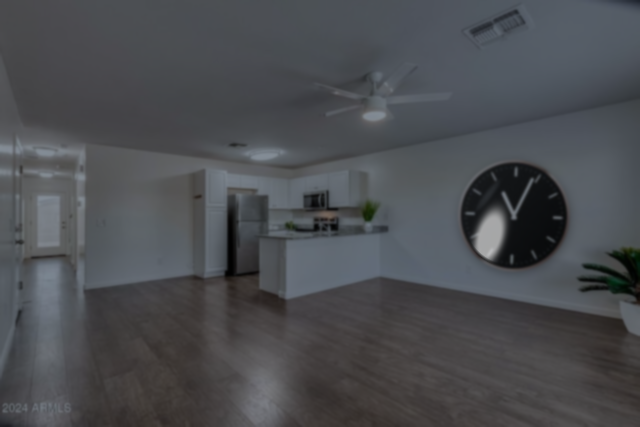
11:04
